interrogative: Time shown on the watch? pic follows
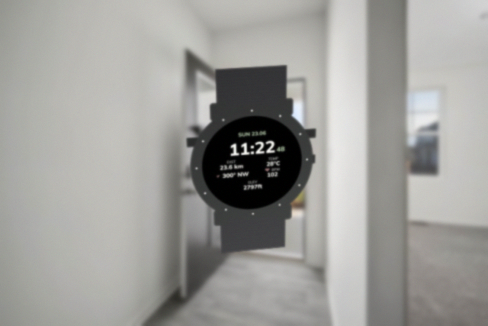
11:22
